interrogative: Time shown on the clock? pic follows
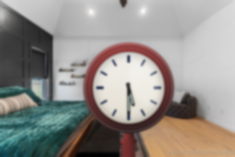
5:30
